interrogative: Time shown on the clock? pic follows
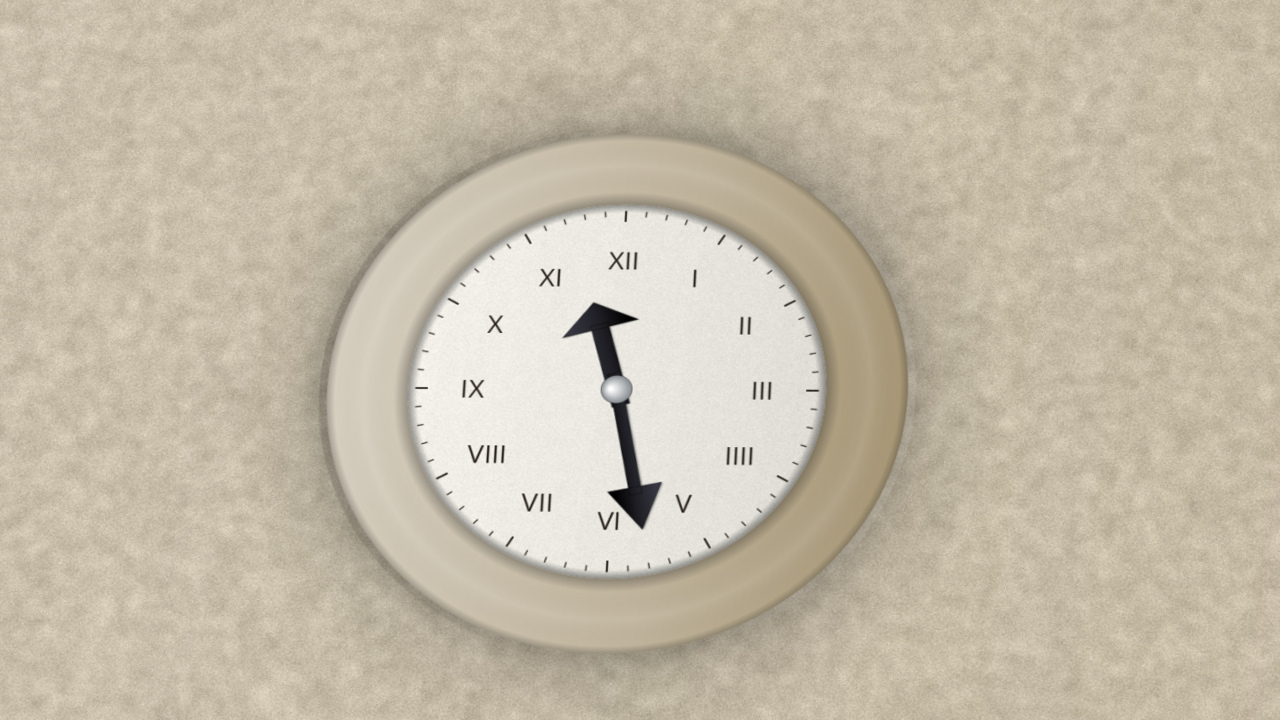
11:28
